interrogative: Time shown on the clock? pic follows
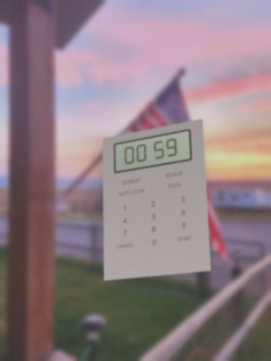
0:59
